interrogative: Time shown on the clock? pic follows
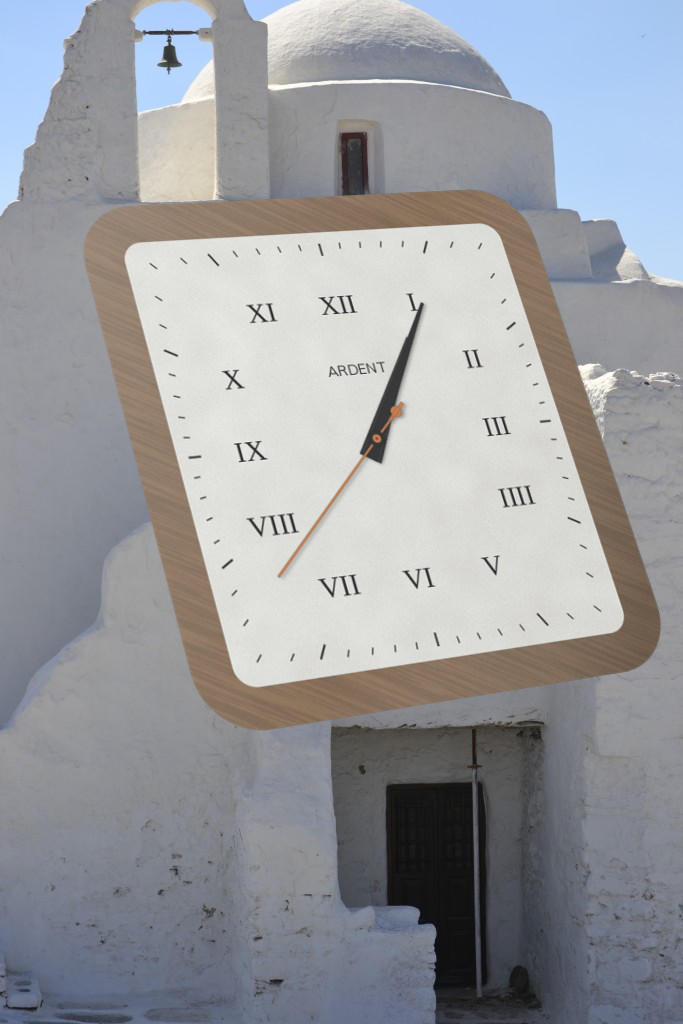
1:05:38
